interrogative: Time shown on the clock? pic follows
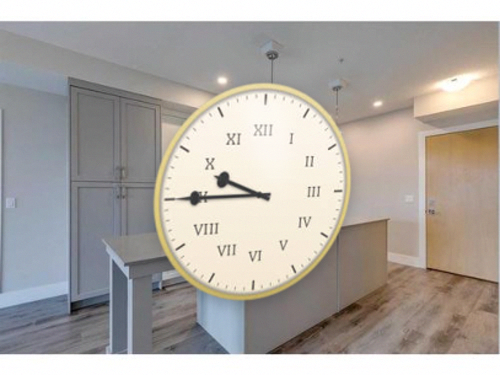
9:45
